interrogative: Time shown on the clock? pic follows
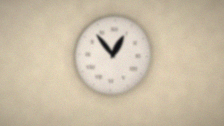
12:53
